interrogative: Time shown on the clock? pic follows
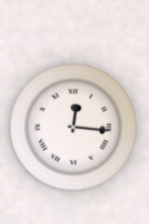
12:16
